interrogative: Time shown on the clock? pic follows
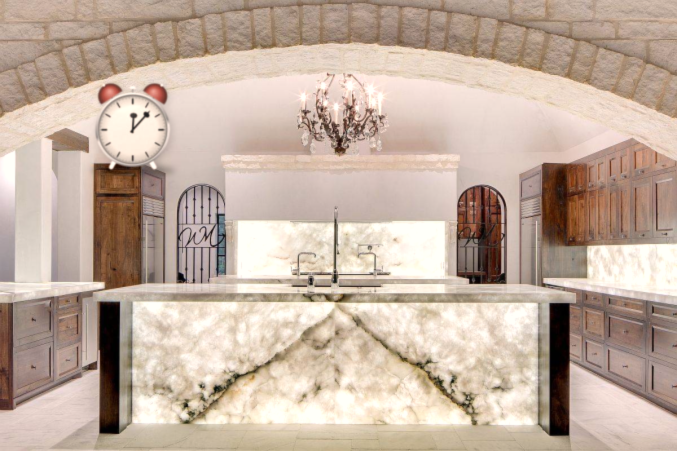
12:07
